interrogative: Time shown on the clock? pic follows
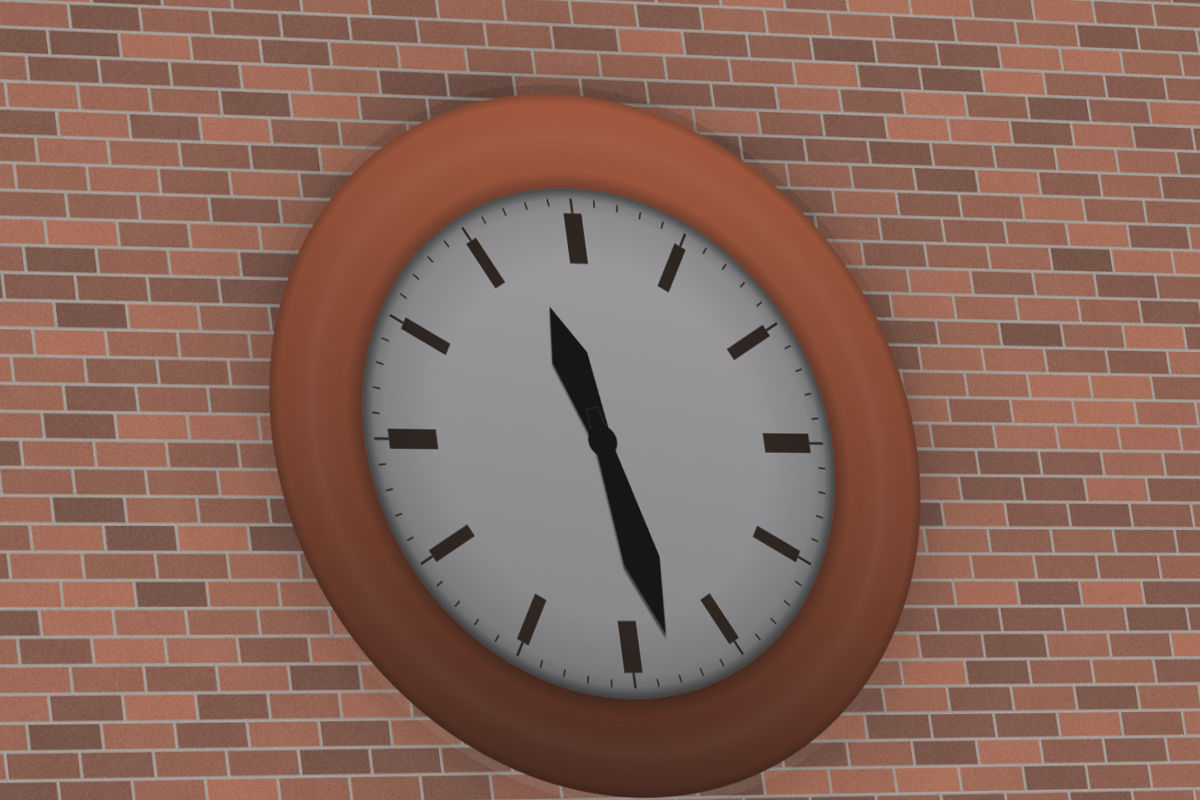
11:28
